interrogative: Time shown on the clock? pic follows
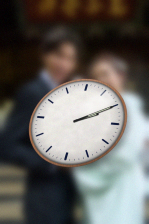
2:10
